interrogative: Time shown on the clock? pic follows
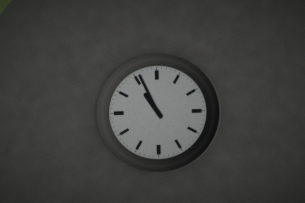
10:56
